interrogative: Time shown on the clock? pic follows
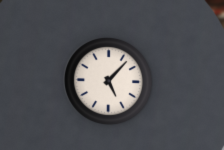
5:07
